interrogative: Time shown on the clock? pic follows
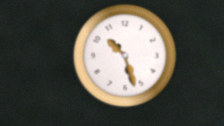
10:27
